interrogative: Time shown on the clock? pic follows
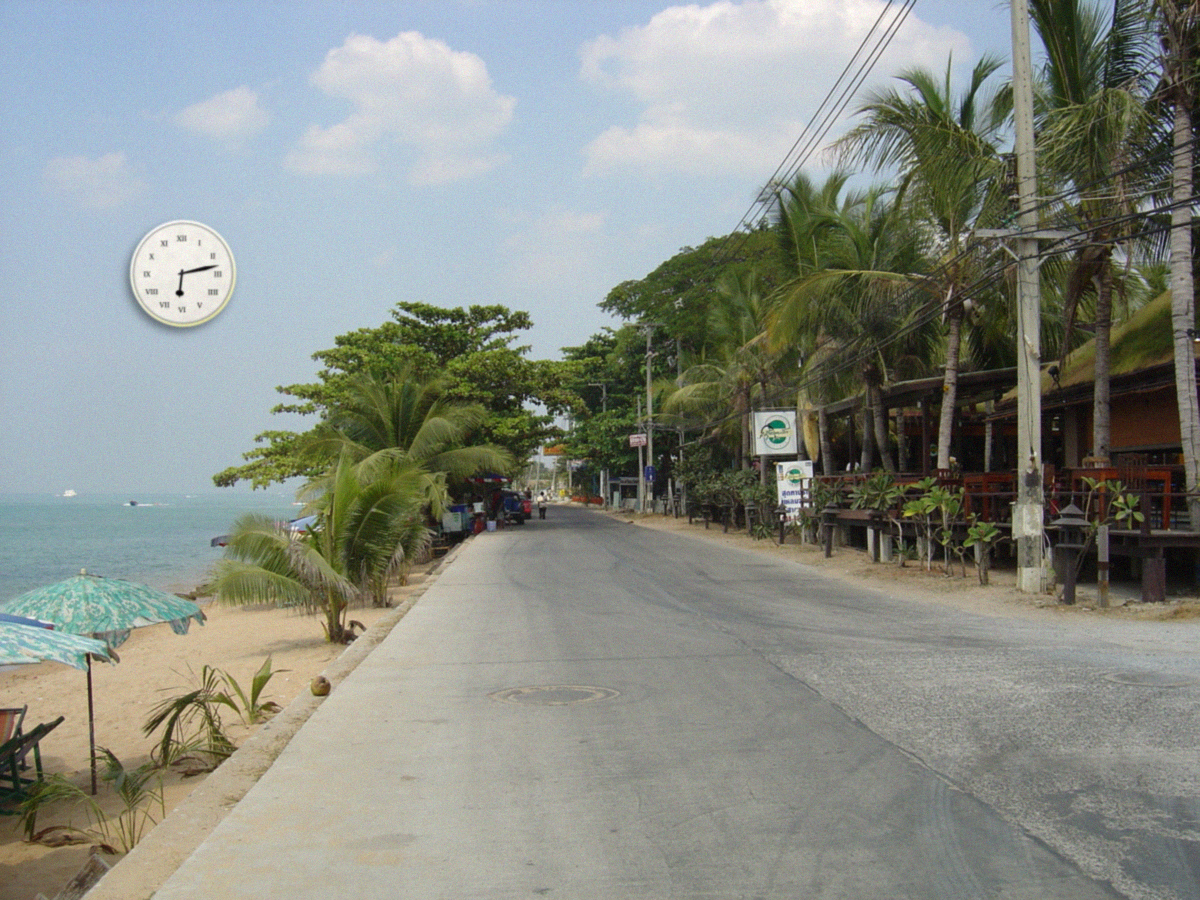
6:13
